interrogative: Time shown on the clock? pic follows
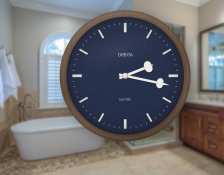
2:17
